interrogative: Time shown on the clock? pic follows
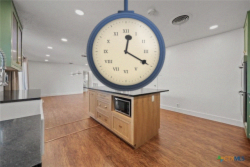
12:20
